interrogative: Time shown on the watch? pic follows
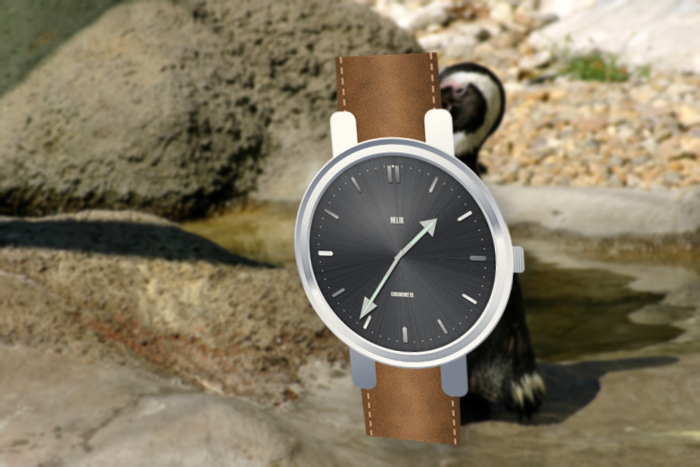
1:36
